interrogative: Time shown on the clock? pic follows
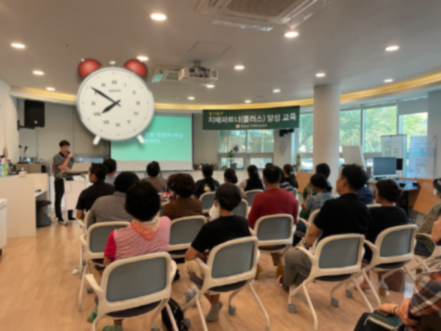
7:51
